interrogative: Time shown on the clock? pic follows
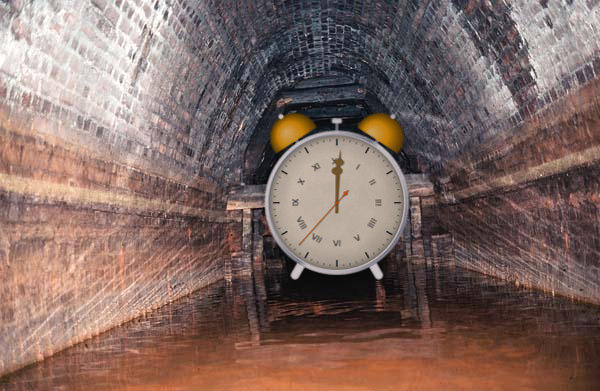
12:00:37
